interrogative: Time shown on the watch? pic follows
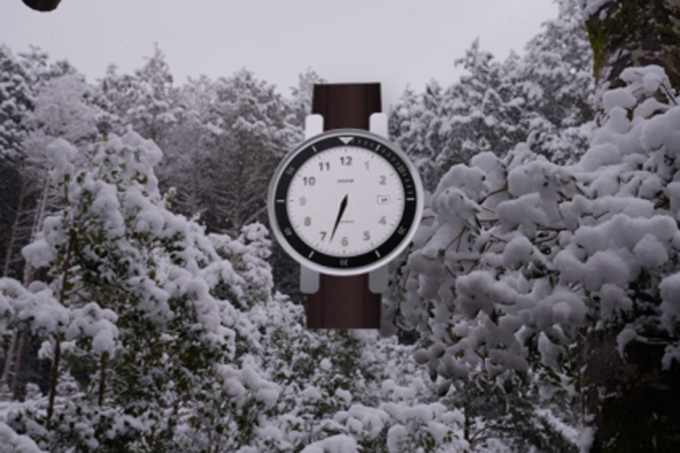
6:33
